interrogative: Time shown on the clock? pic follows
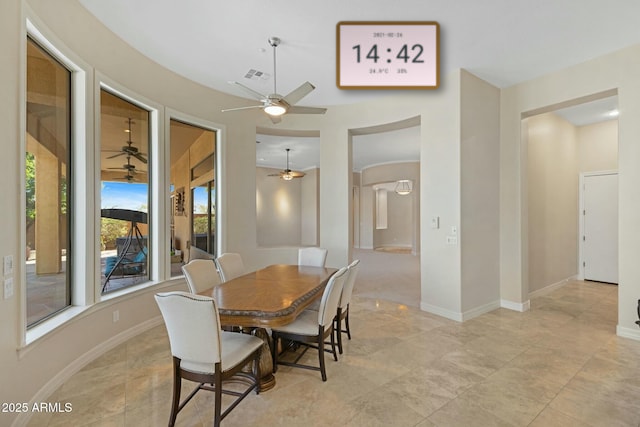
14:42
